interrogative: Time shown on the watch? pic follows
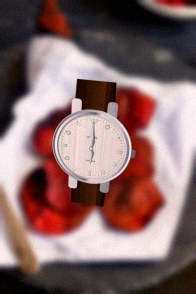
6:00
